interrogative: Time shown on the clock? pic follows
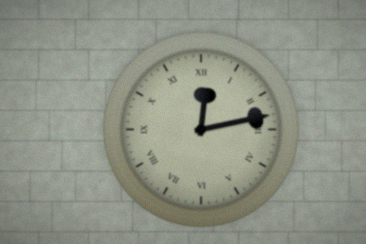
12:13
